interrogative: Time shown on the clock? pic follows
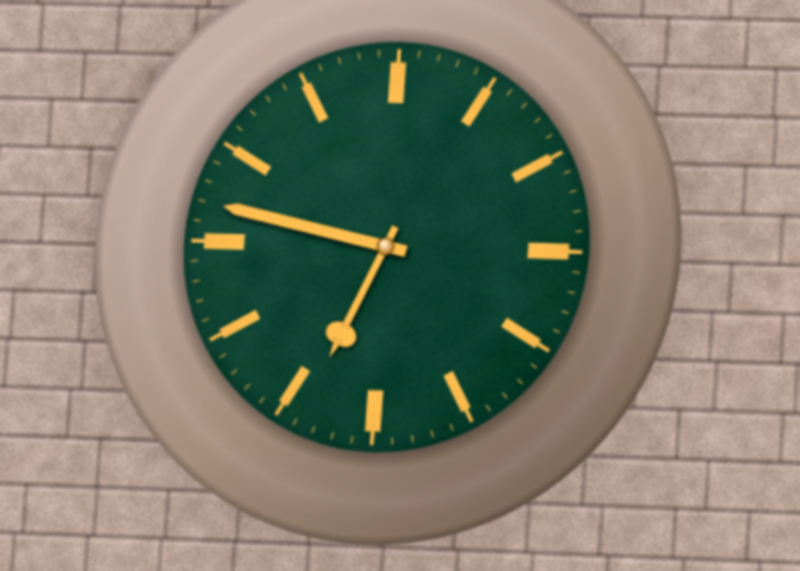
6:47
